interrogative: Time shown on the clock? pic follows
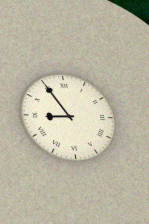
8:55
